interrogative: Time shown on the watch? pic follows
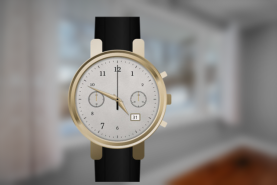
4:49
